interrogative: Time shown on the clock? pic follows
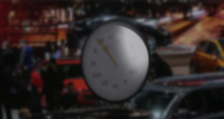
10:54
